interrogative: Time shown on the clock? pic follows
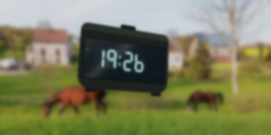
19:26
